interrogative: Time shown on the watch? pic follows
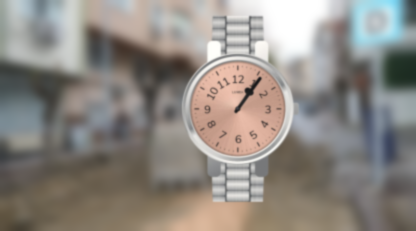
1:06
